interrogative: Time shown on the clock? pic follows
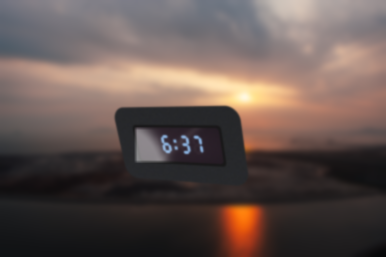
6:37
